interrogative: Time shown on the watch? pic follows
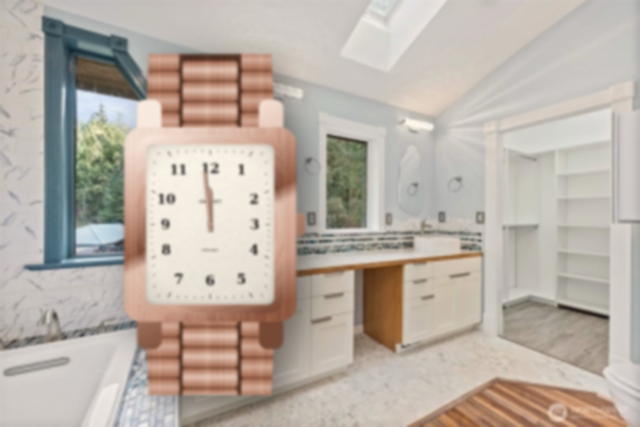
11:59
